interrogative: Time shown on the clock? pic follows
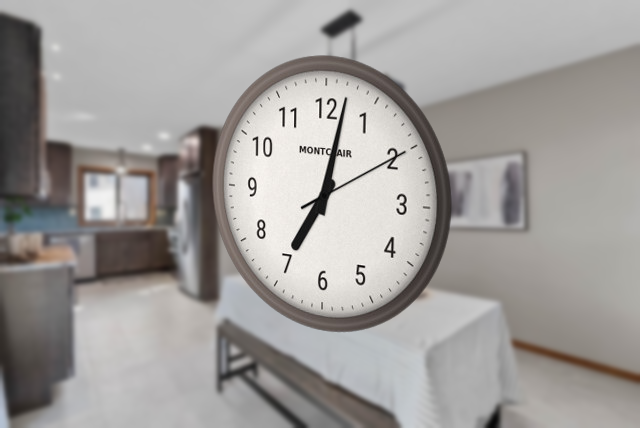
7:02:10
